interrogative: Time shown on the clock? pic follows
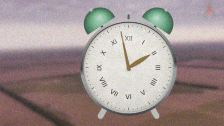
1:58
